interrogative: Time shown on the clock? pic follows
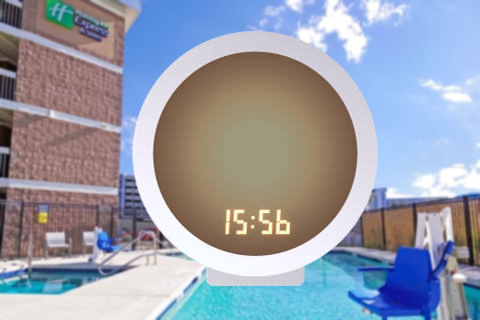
15:56
